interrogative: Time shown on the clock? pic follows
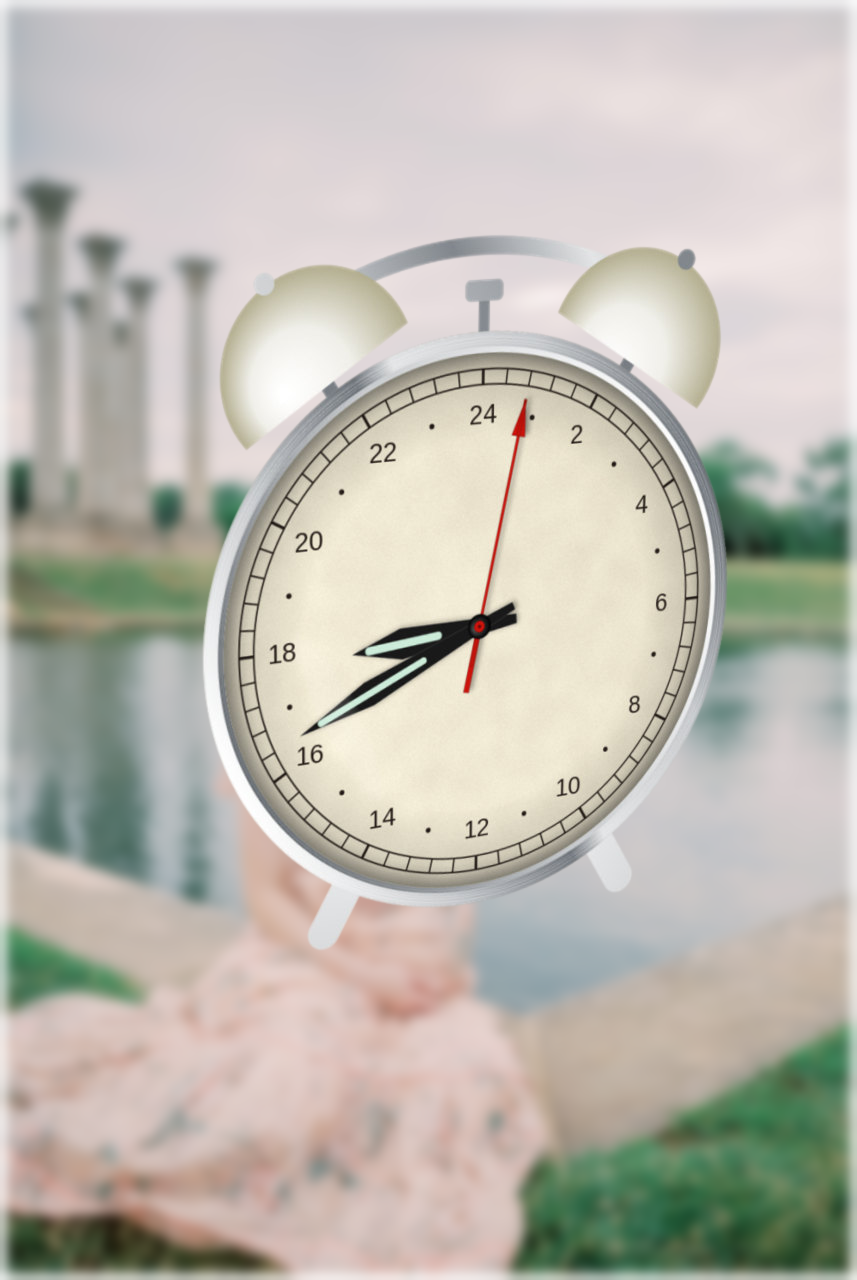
17:41:02
